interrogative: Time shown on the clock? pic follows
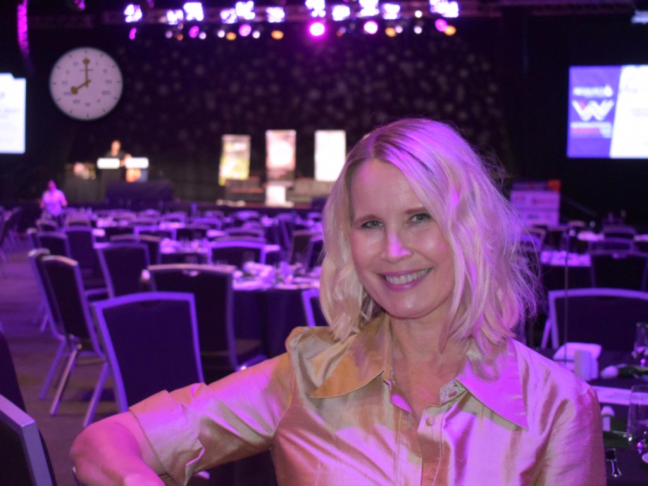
8:00
